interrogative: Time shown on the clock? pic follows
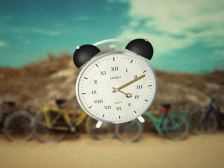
4:11
